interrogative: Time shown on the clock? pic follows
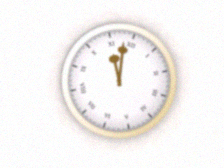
10:58
